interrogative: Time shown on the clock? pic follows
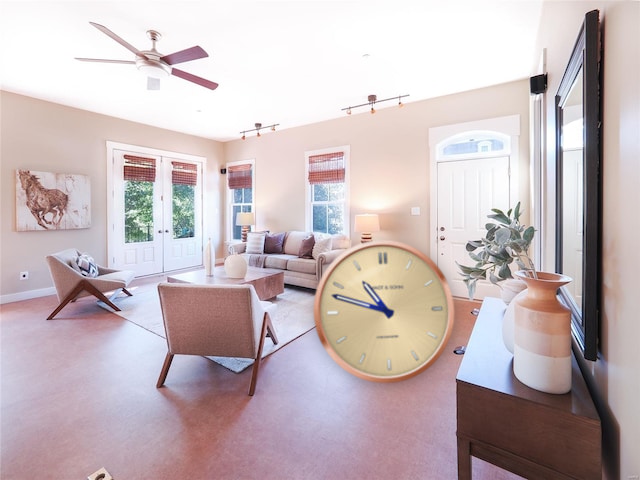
10:48
